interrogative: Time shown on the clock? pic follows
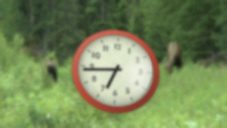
6:44
